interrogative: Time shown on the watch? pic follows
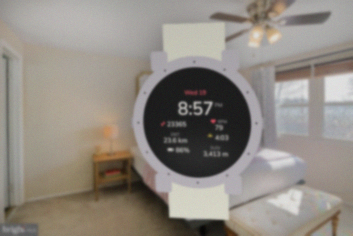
8:57
